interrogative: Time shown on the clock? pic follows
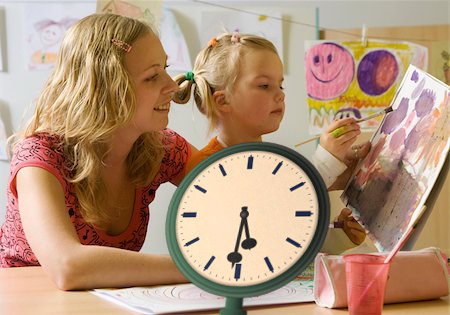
5:31
